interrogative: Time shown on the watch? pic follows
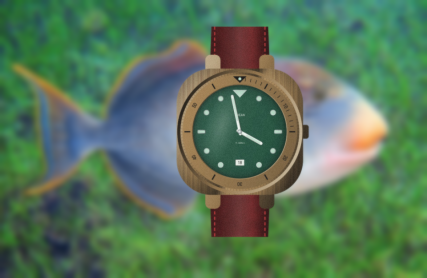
3:58
